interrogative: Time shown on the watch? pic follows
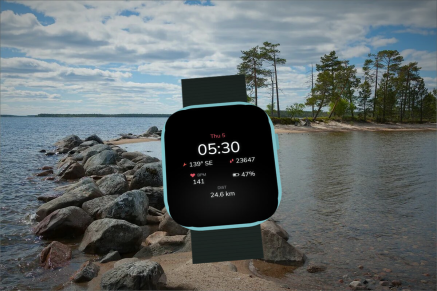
5:30
